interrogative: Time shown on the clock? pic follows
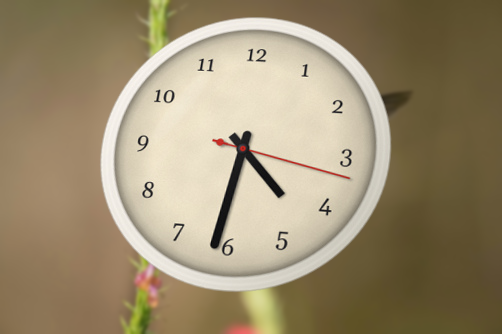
4:31:17
